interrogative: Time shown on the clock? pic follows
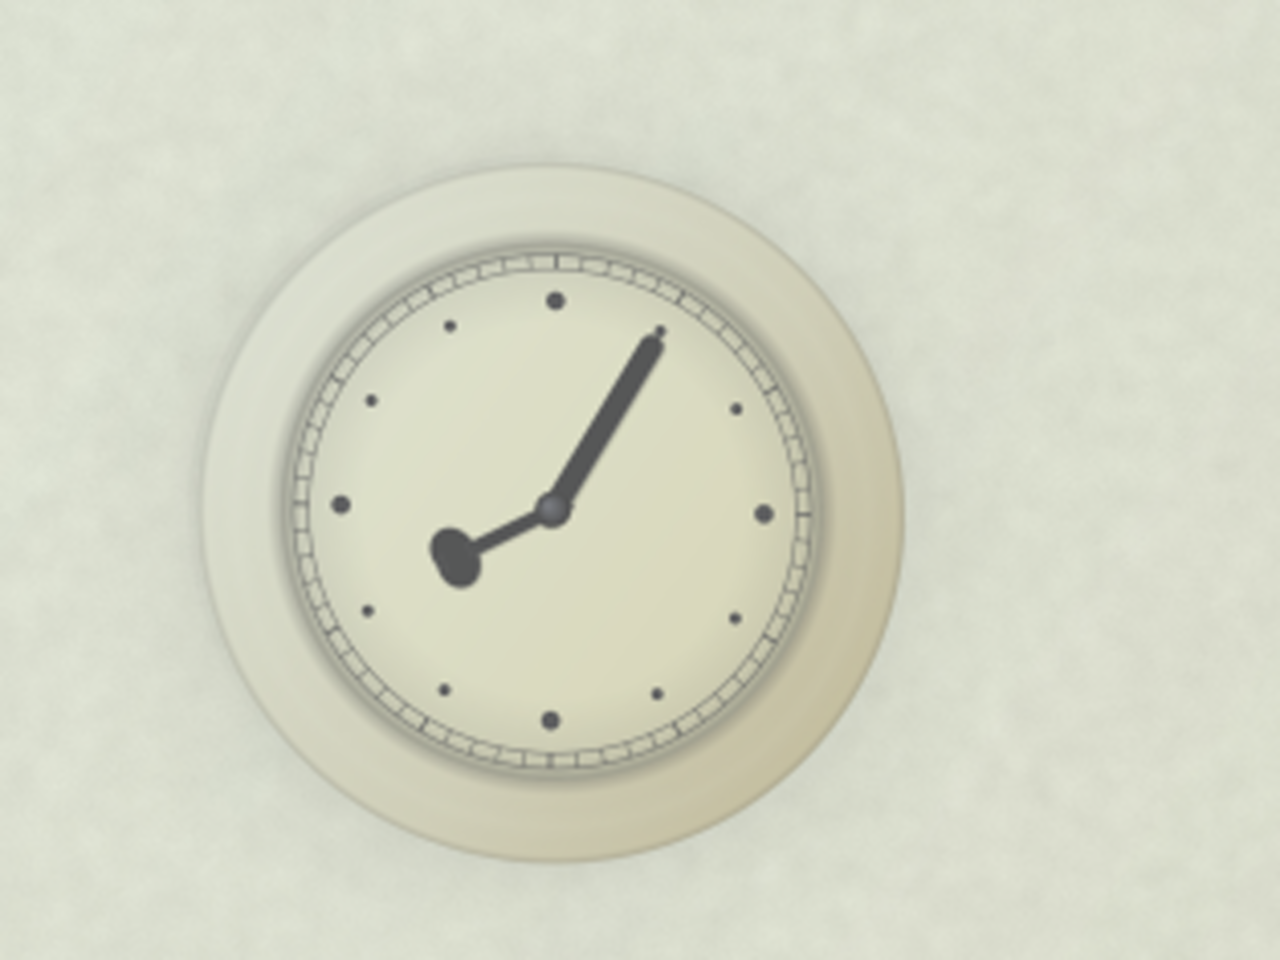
8:05
